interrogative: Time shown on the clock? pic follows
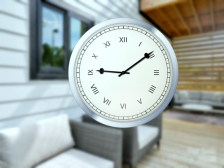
9:09
